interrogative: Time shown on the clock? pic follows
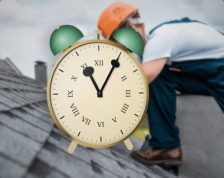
11:05
